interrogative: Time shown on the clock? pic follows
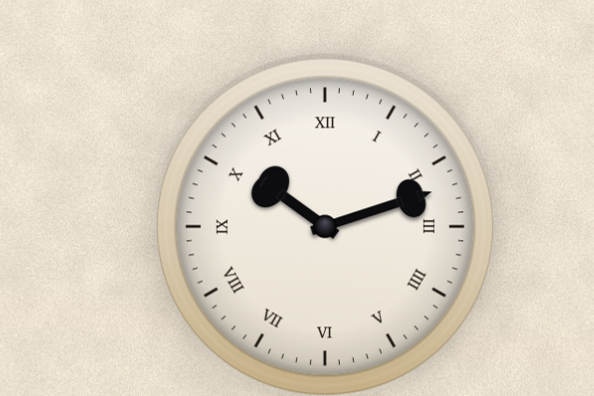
10:12
